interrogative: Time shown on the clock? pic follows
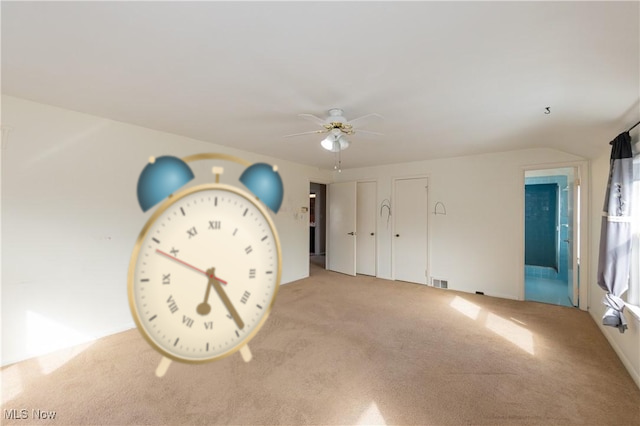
6:23:49
